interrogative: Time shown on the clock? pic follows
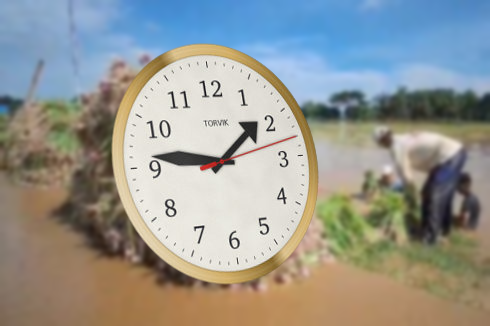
1:46:13
